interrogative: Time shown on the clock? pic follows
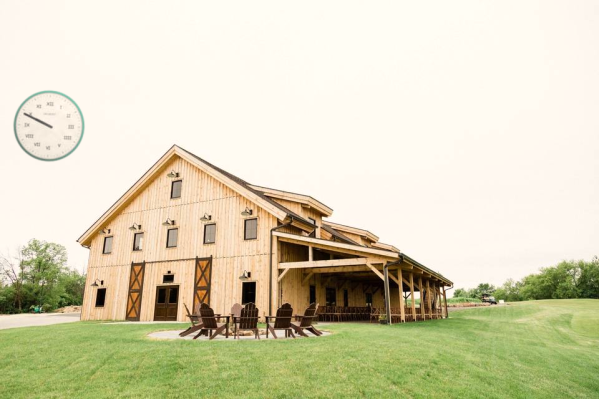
9:49
